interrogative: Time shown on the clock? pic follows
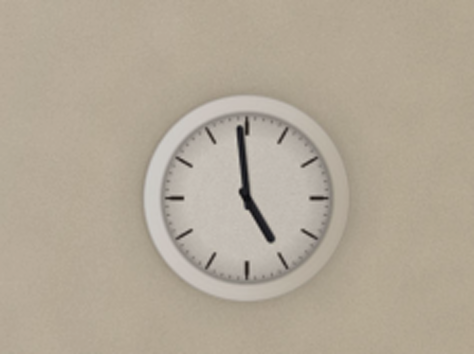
4:59
